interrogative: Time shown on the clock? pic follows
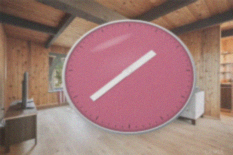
1:38
